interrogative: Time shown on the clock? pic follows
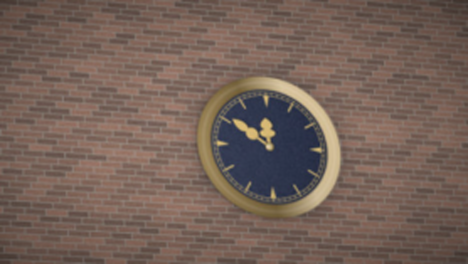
11:51
